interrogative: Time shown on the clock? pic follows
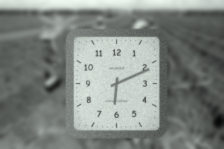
6:11
